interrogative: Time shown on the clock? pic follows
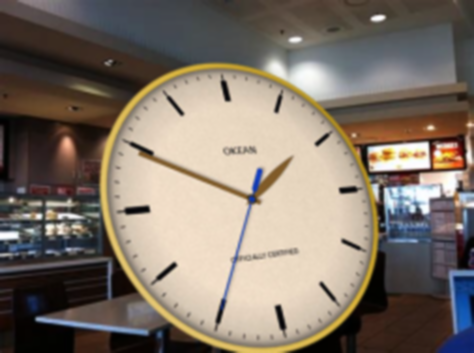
1:49:35
